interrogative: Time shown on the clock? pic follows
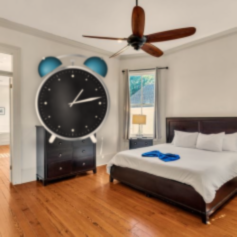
1:13
